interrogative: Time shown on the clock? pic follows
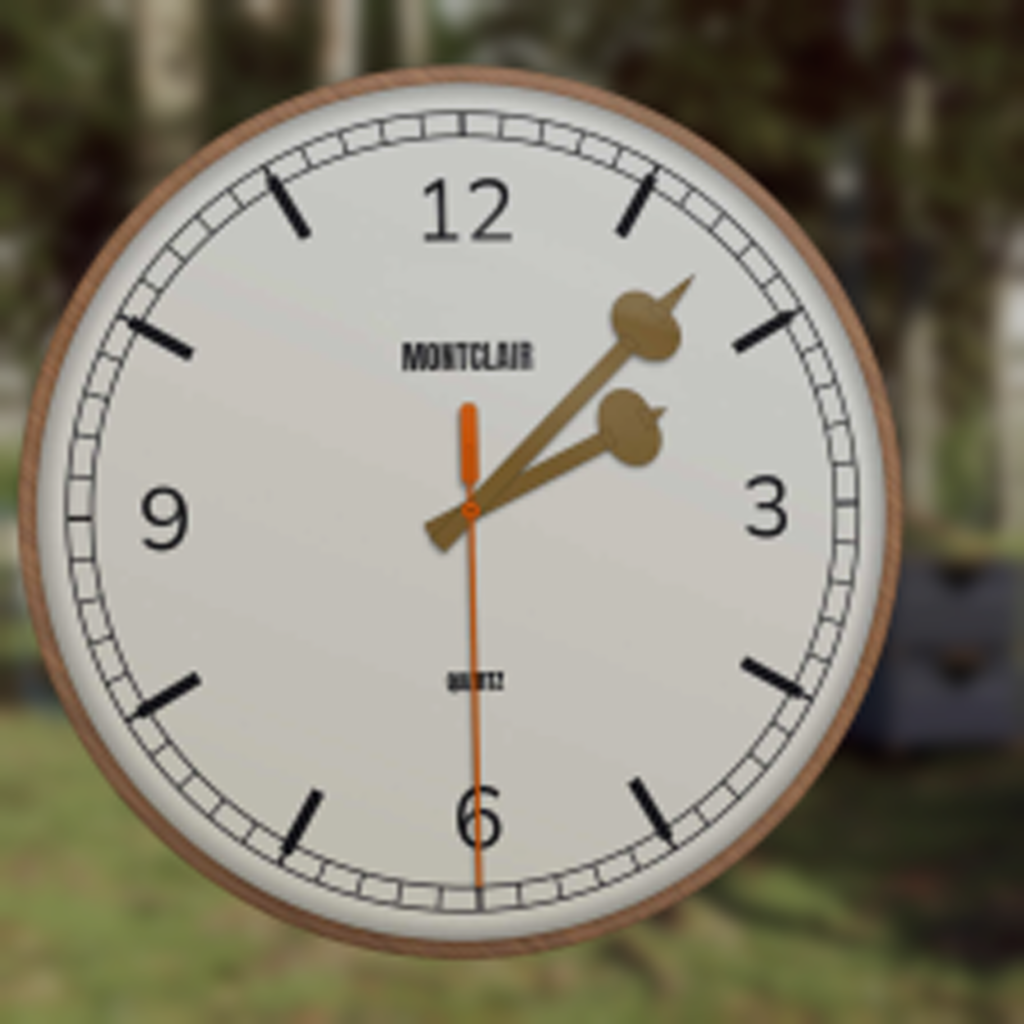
2:07:30
